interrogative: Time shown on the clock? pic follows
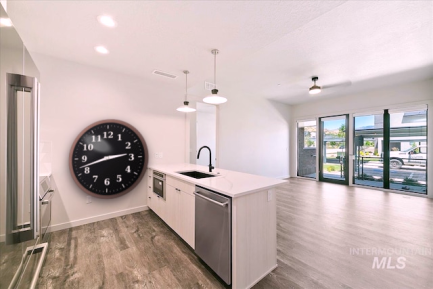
2:42
